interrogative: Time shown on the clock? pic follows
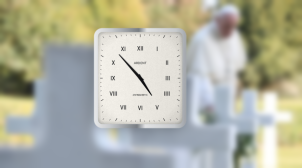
4:53
